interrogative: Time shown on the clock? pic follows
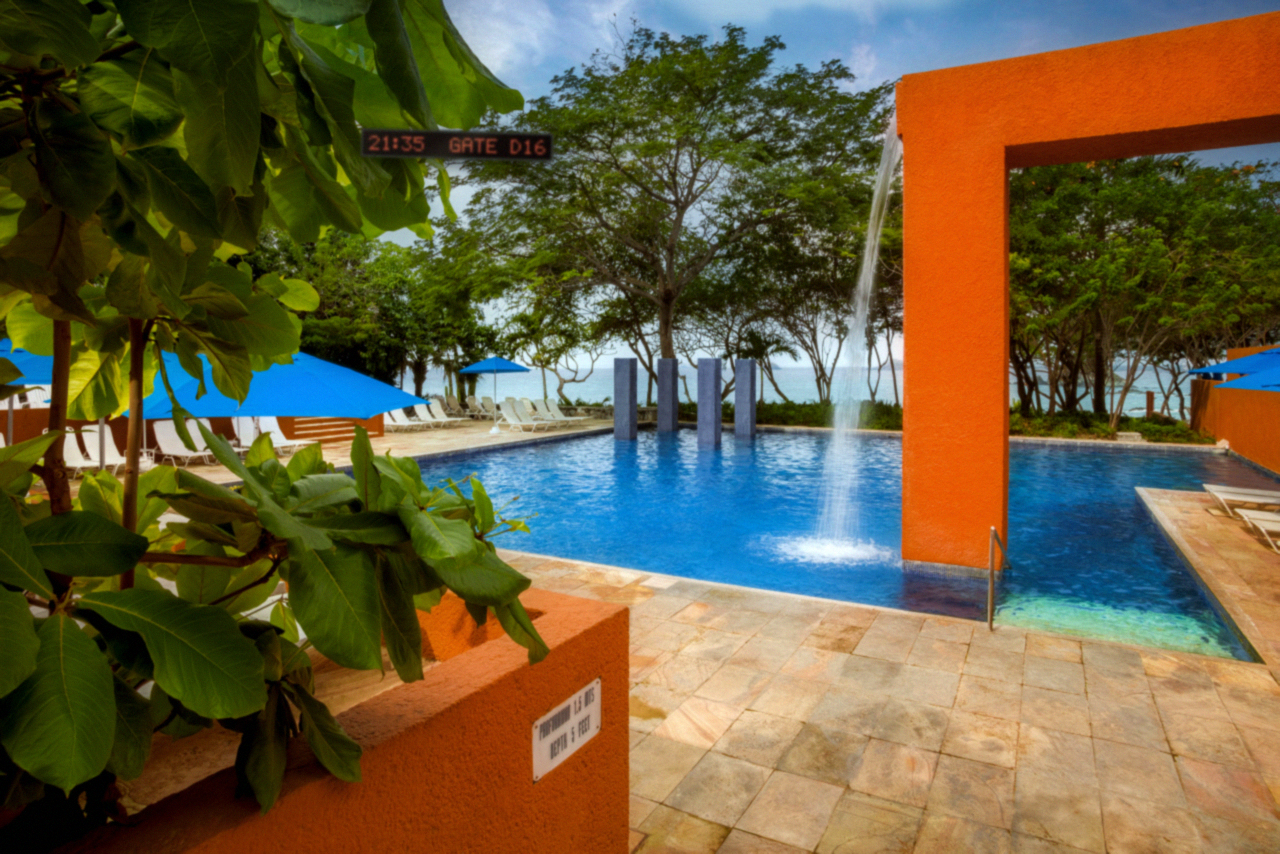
21:35
